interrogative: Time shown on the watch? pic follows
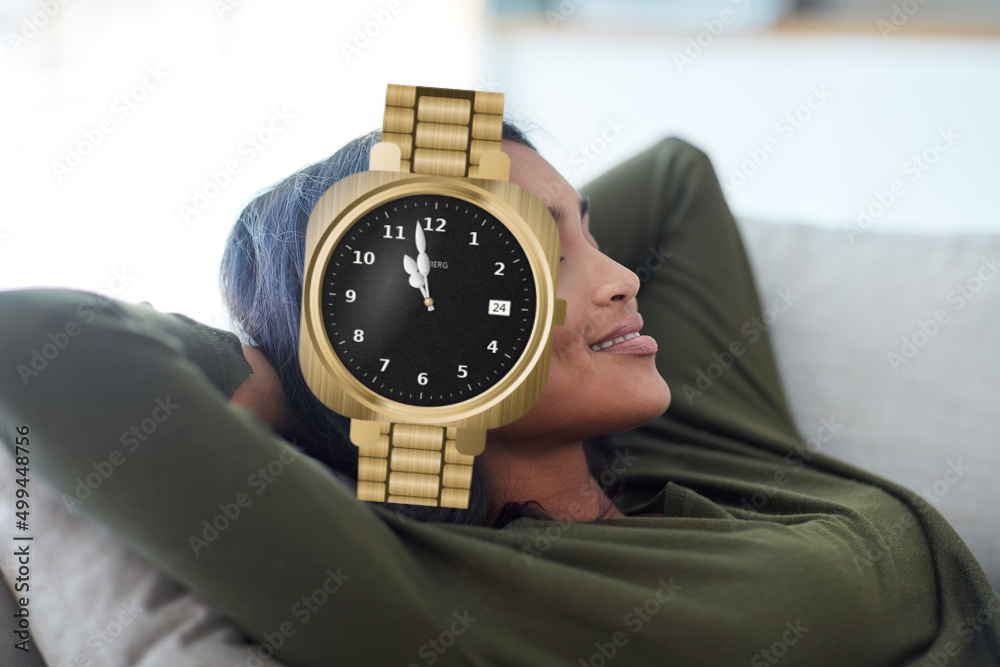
10:58
